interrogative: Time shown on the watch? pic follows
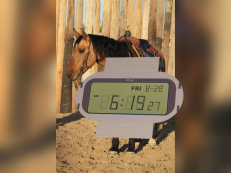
6:19:27
